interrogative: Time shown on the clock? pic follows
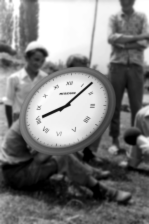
8:07
